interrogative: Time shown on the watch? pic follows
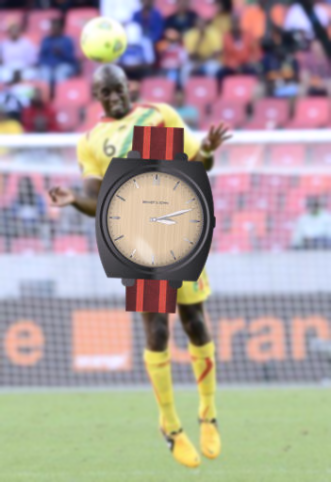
3:12
